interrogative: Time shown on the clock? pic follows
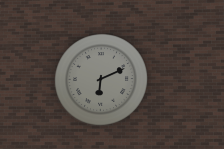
6:11
